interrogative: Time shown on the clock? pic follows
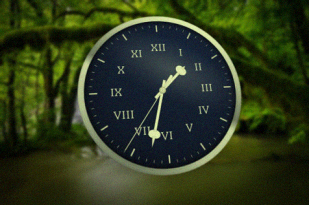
1:32:36
